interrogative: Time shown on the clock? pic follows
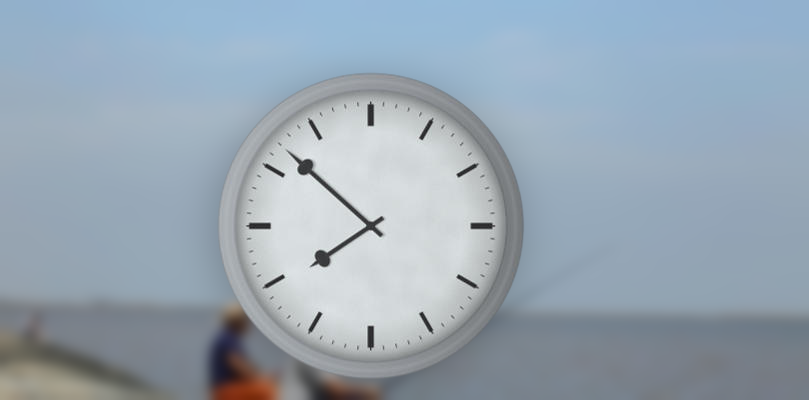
7:52
